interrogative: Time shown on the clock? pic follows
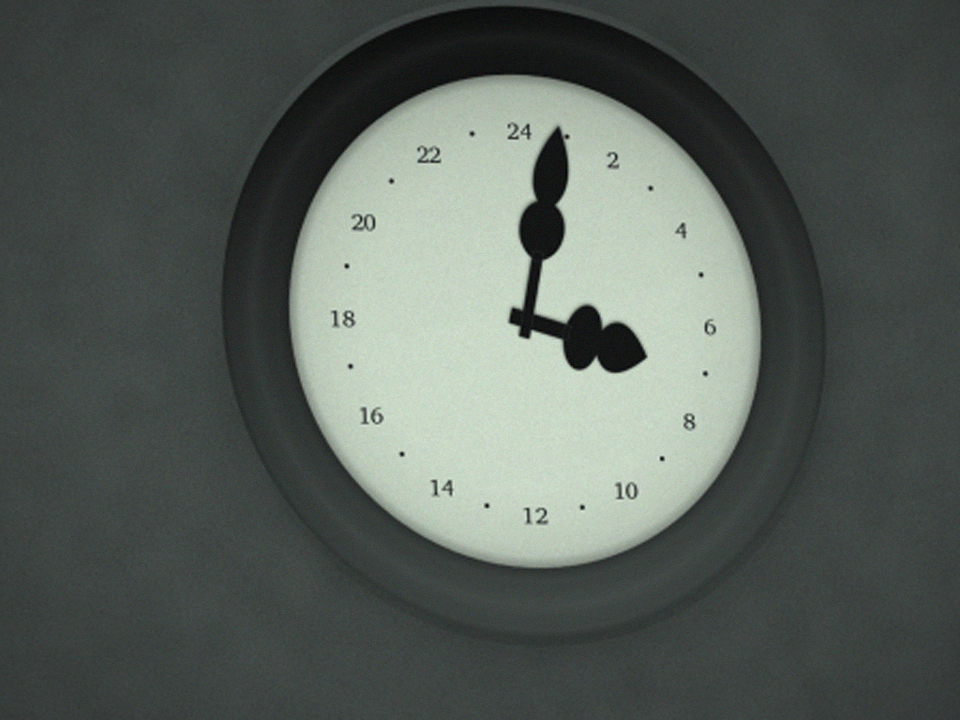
7:02
